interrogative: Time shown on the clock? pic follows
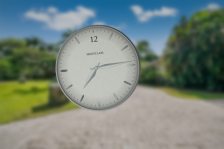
7:14
